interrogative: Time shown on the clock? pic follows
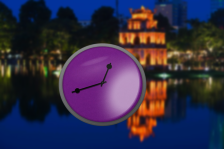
12:42
